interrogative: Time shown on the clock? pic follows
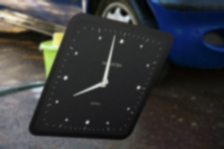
7:58
